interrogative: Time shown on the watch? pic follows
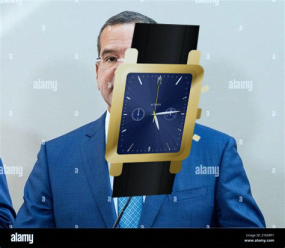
5:14
